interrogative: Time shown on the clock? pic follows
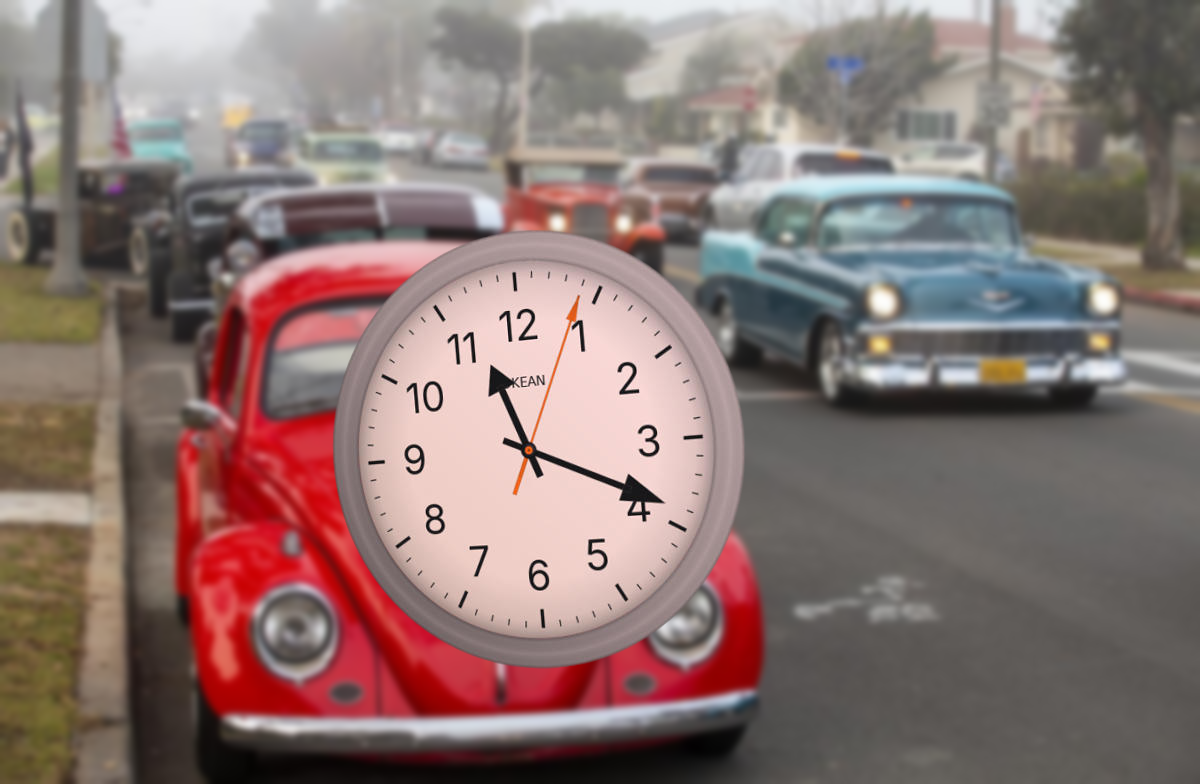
11:19:04
